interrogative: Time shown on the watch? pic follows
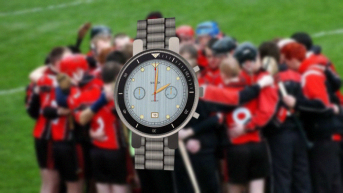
2:01
